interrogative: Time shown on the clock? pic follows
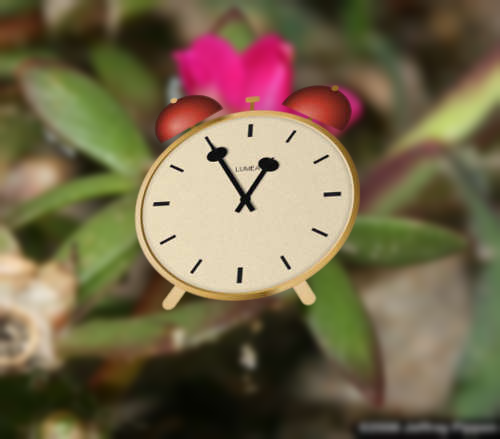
12:55
